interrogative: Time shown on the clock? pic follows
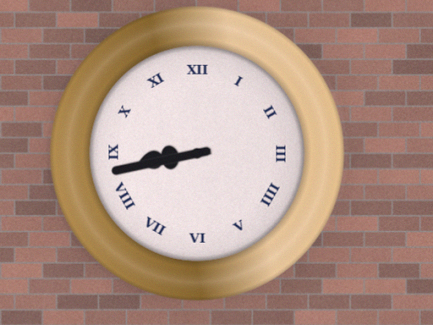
8:43
